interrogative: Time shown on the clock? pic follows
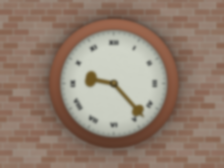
9:23
